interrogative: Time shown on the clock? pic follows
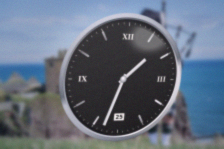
1:33
